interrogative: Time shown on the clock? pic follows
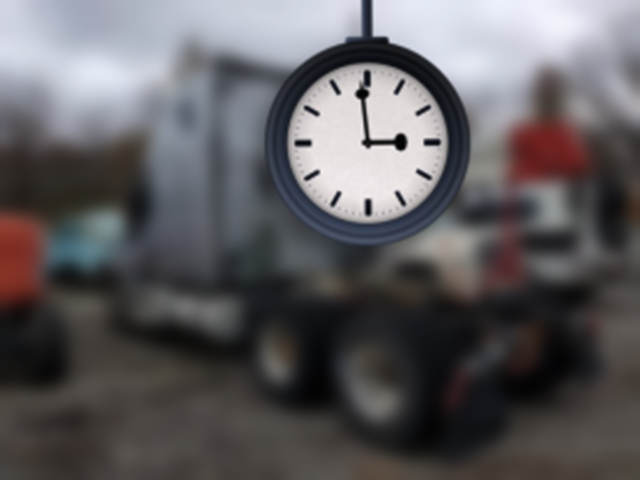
2:59
